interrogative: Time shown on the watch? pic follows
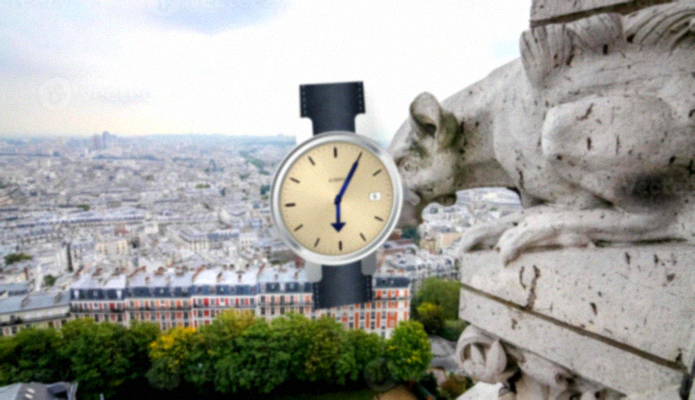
6:05
